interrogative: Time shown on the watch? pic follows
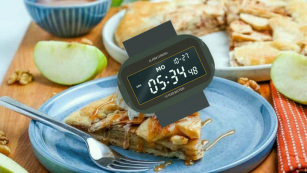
5:34:48
